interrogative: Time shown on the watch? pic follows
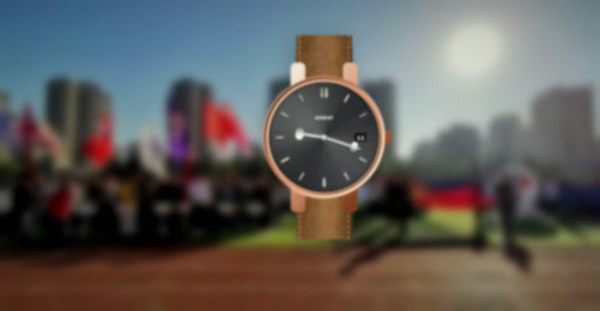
9:18
